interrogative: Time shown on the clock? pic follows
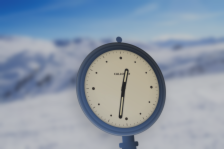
12:32
